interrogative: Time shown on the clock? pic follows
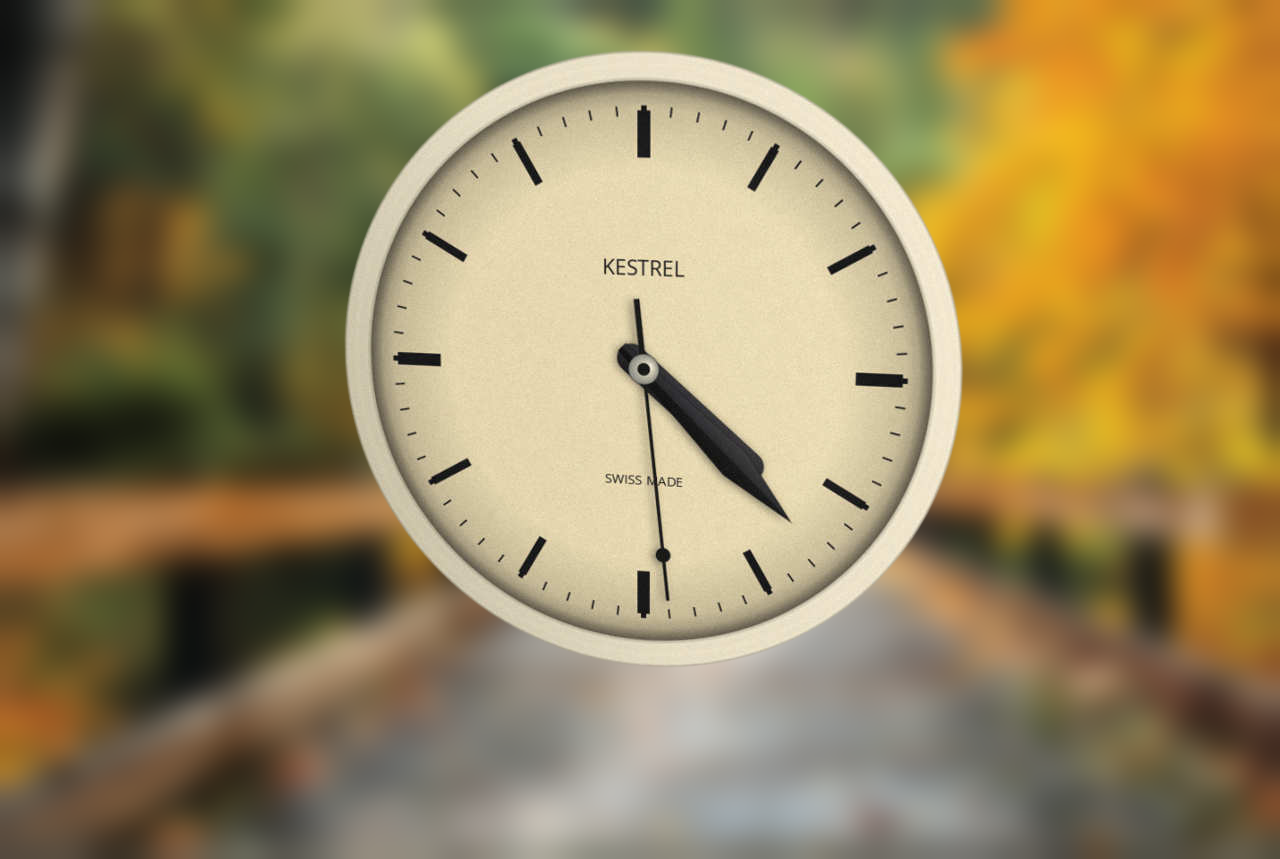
4:22:29
